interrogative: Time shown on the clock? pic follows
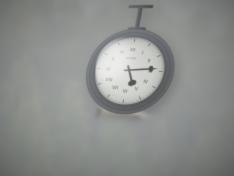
5:14
